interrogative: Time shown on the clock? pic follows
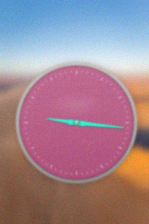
9:16
